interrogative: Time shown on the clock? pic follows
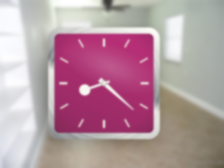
8:22
